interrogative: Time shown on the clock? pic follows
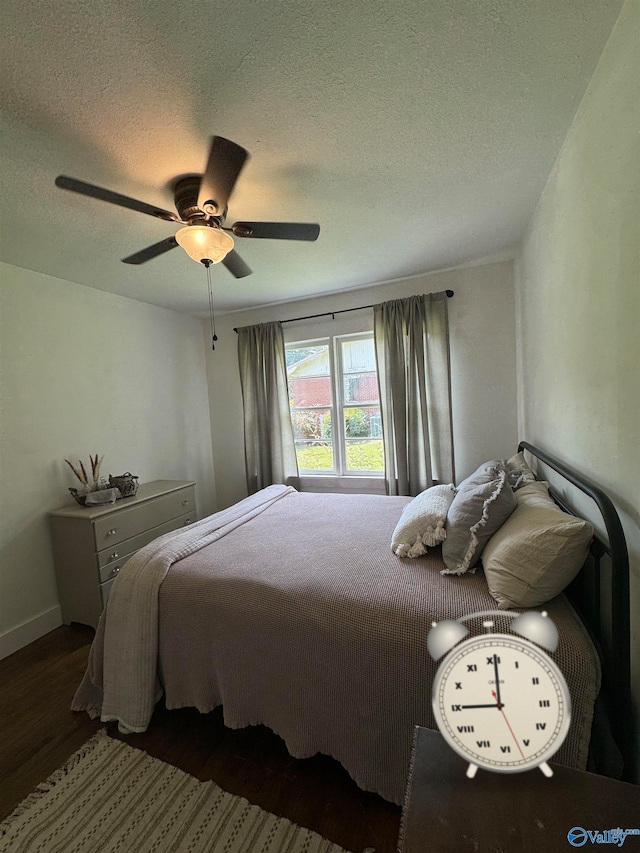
9:00:27
